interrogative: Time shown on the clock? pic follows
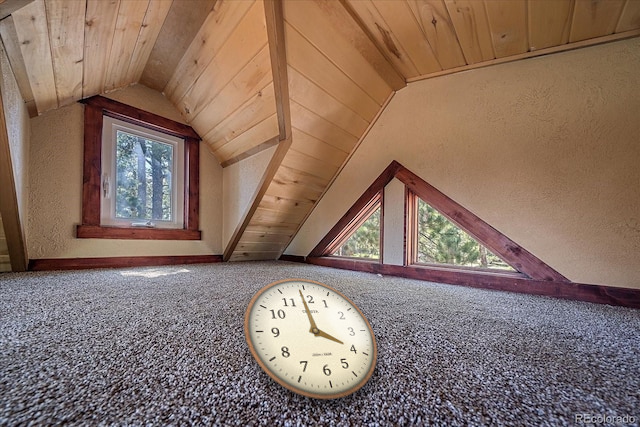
3:59
